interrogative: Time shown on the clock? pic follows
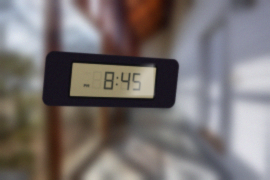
8:45
